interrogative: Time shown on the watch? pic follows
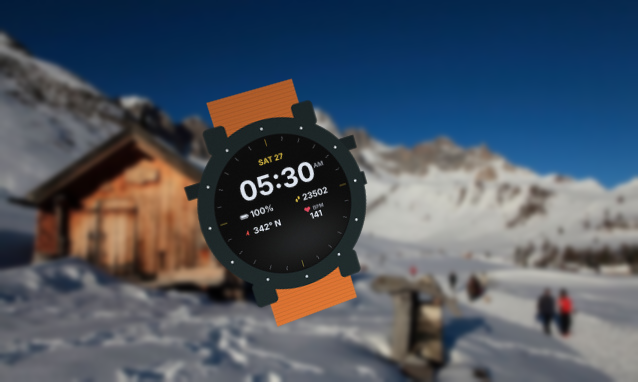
5:30
